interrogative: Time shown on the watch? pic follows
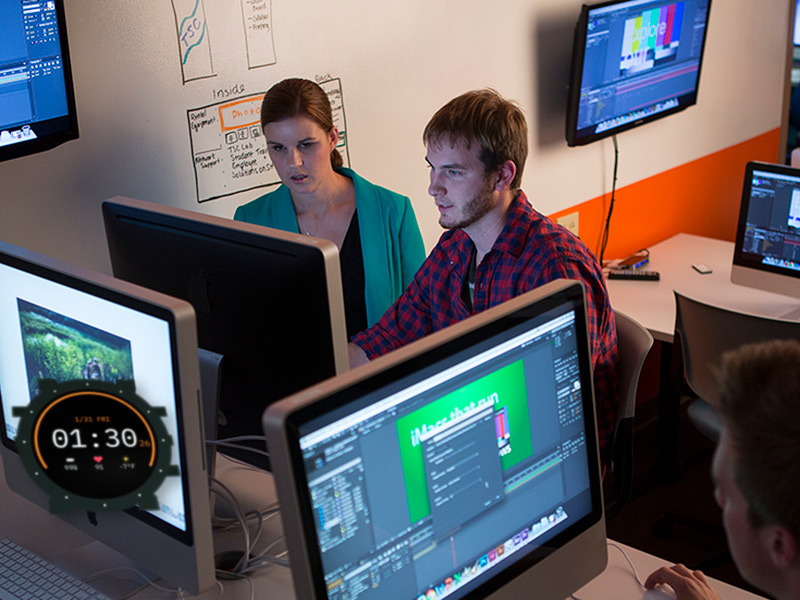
1:30
